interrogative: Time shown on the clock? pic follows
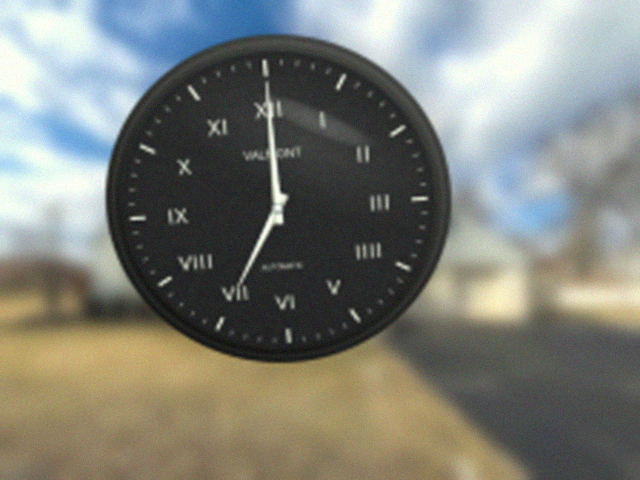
7:00
